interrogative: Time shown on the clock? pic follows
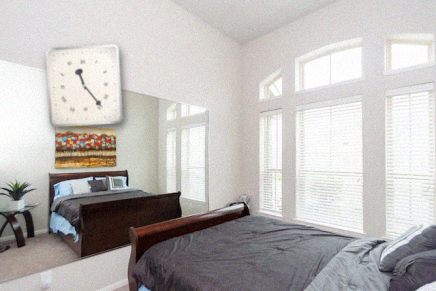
11:24
